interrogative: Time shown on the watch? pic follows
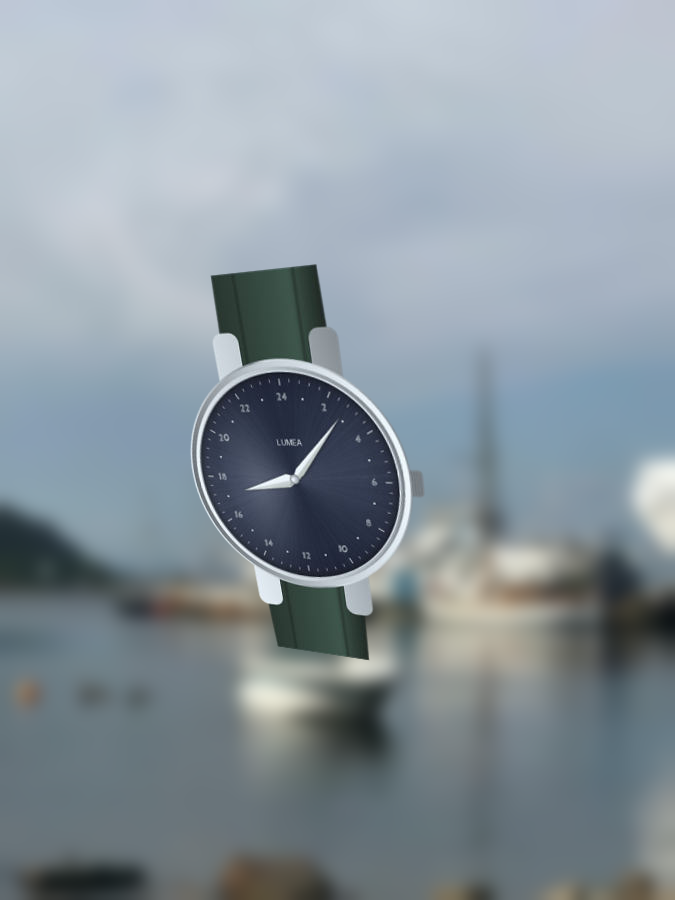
17:07
